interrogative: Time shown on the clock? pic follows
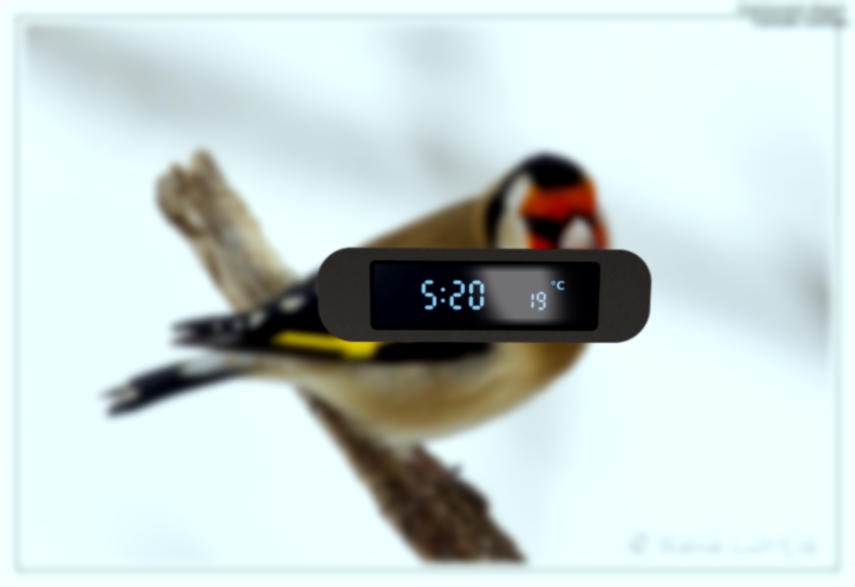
5:20
